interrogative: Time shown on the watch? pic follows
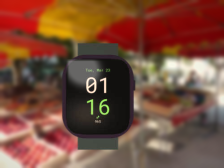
1:16
